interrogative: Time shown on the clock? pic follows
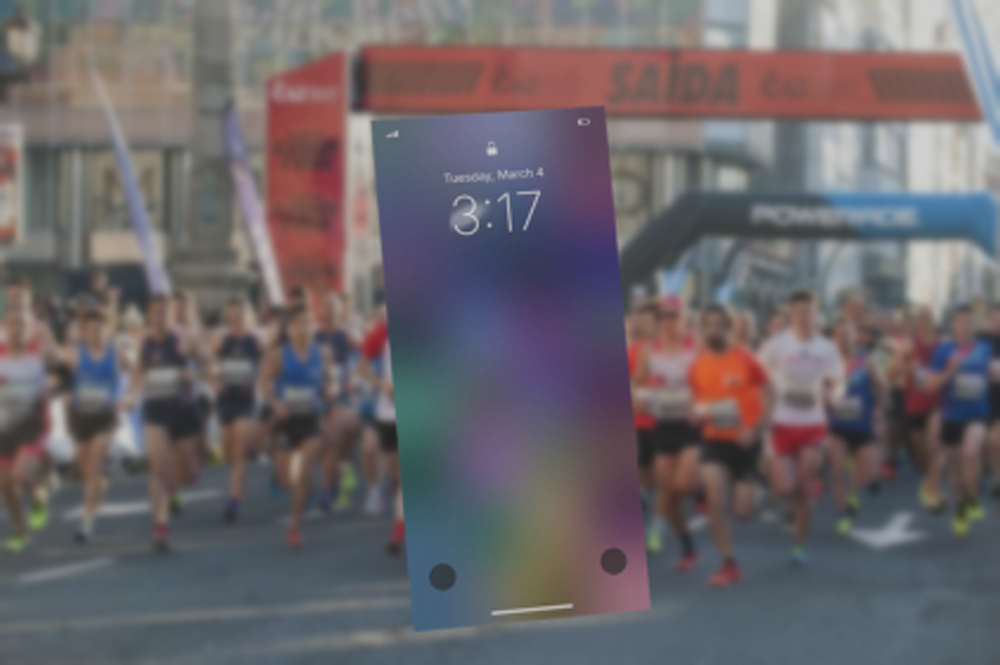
3:17
